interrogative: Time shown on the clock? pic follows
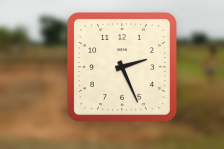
2:26
